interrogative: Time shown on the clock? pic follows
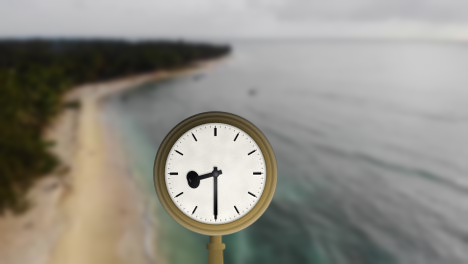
8:30
